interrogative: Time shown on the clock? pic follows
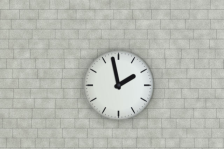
1:58
